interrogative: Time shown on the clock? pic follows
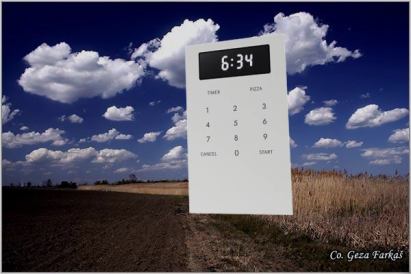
6:34
